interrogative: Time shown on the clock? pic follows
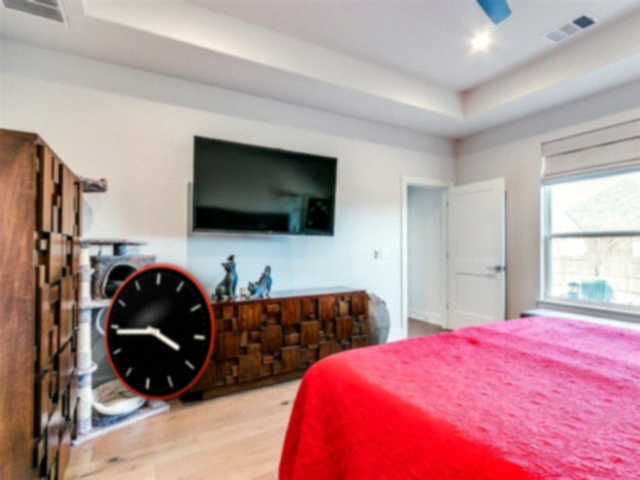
3:44
